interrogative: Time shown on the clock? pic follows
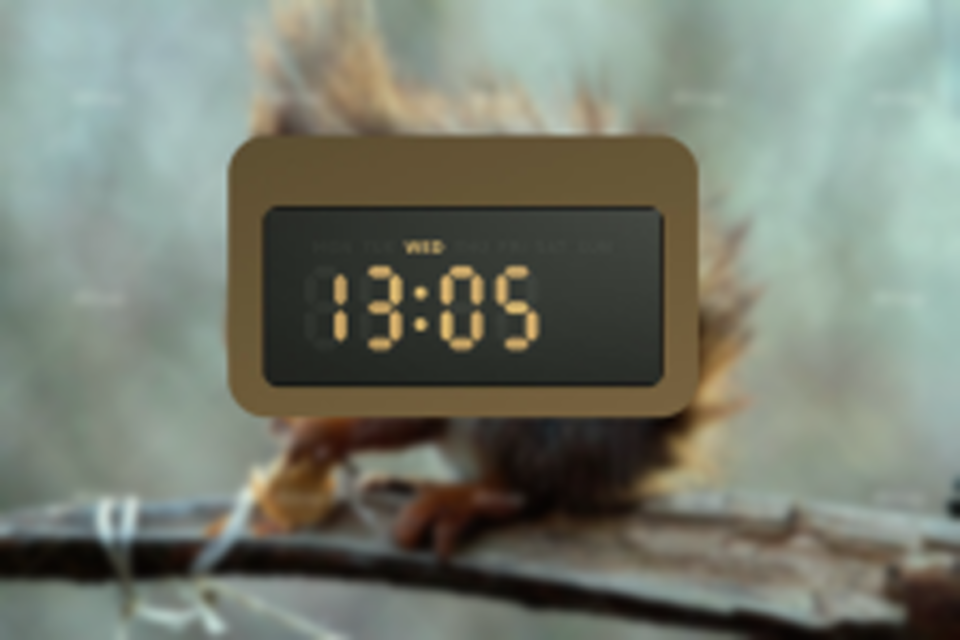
13:05
